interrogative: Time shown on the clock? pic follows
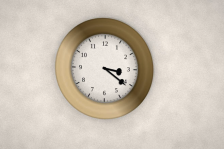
3:21
